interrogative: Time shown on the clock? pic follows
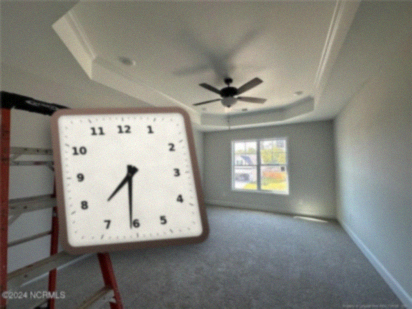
7:31
